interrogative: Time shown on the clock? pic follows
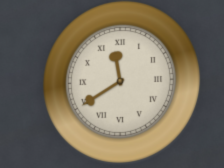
11:40
